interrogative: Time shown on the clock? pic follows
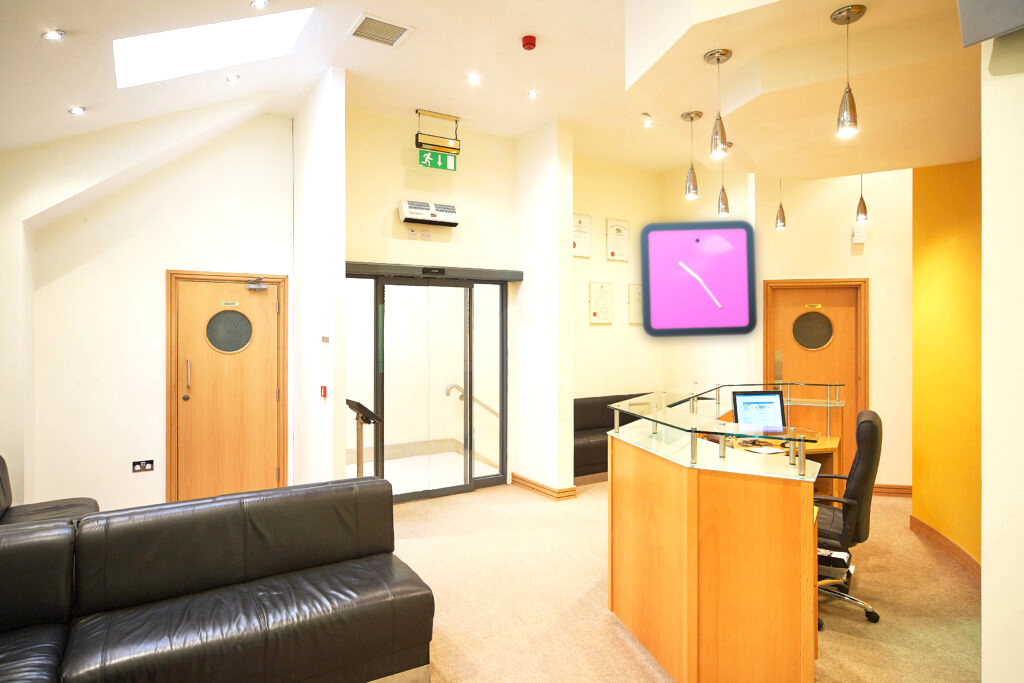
10:24
